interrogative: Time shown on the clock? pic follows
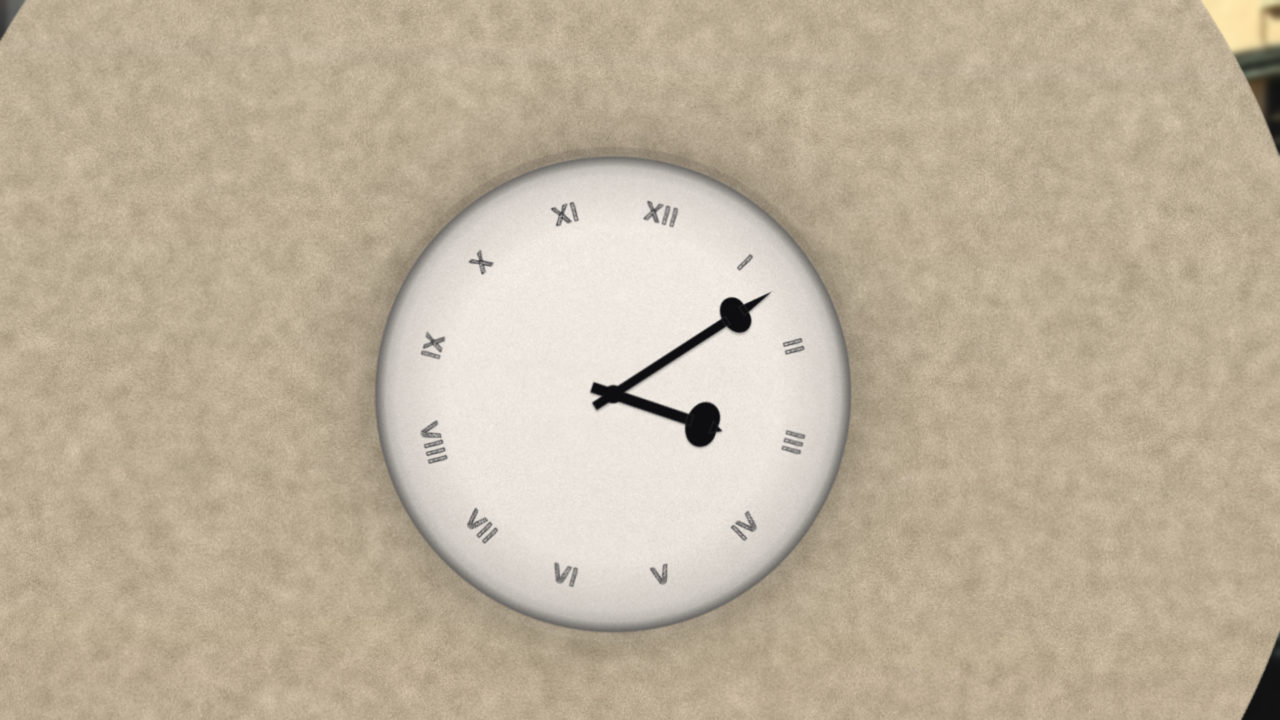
3:07
